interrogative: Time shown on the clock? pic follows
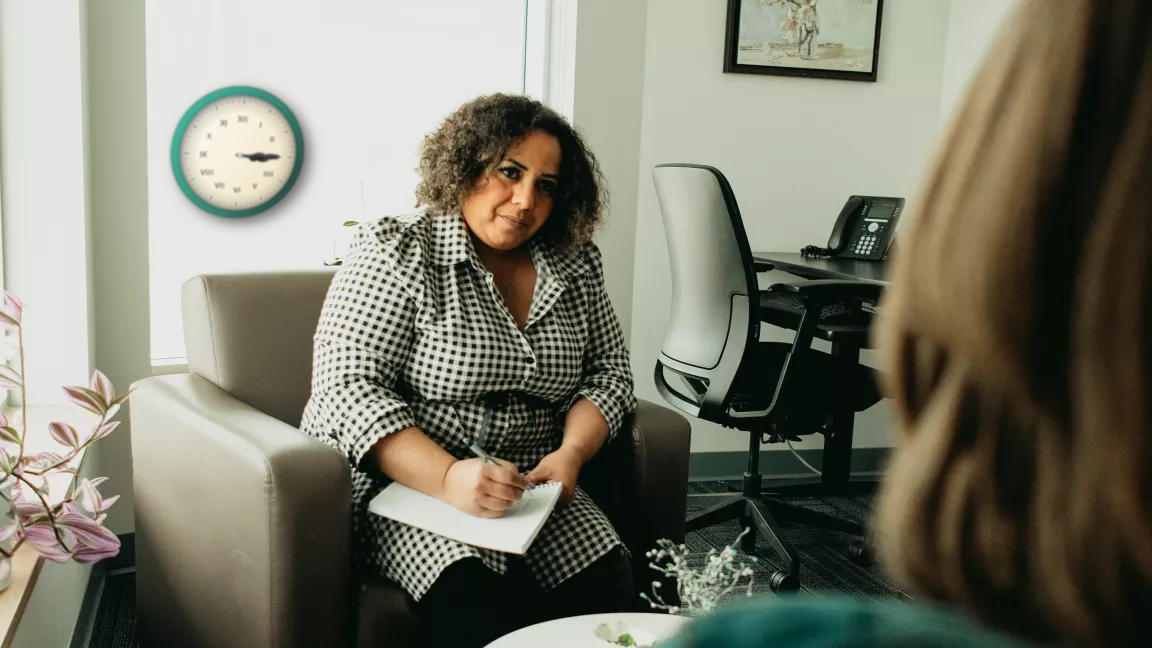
3:15
